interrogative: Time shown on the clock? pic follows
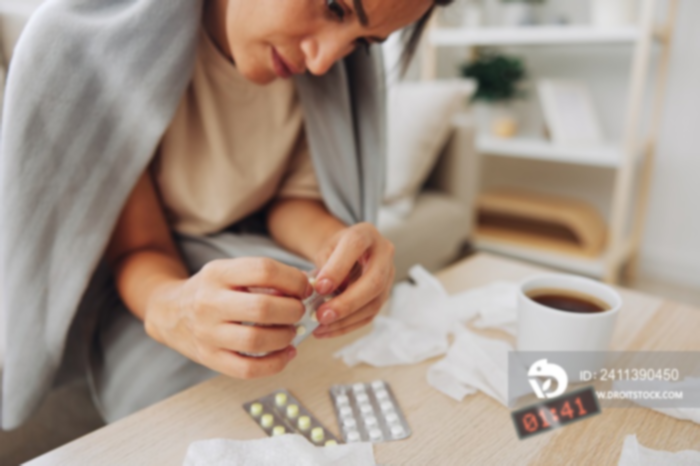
1:41
